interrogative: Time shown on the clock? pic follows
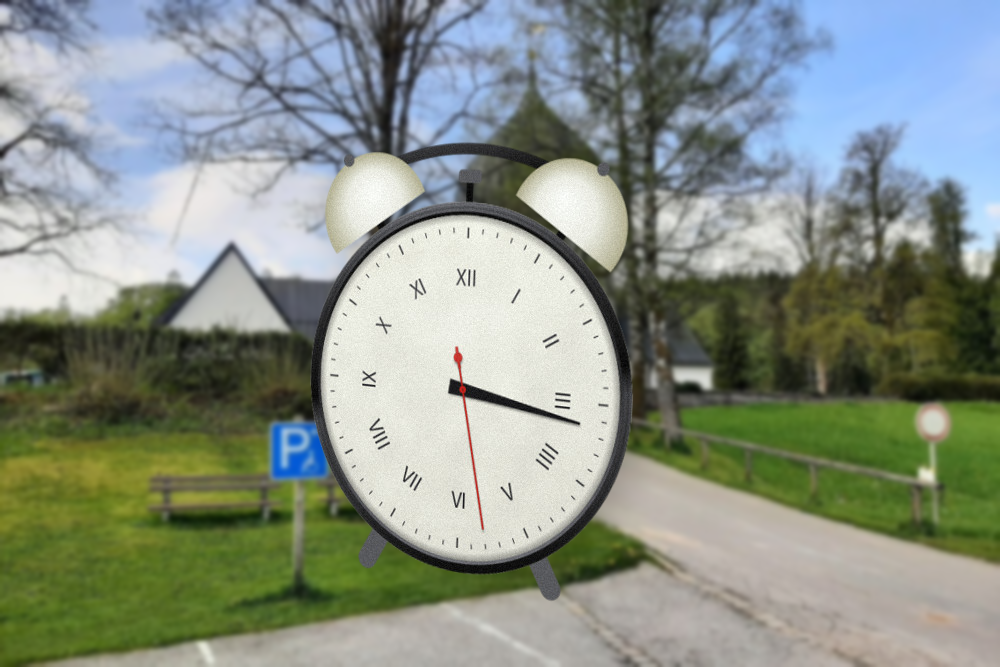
3:16:28
